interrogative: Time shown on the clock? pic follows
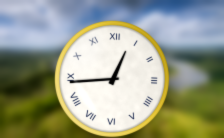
12:44
